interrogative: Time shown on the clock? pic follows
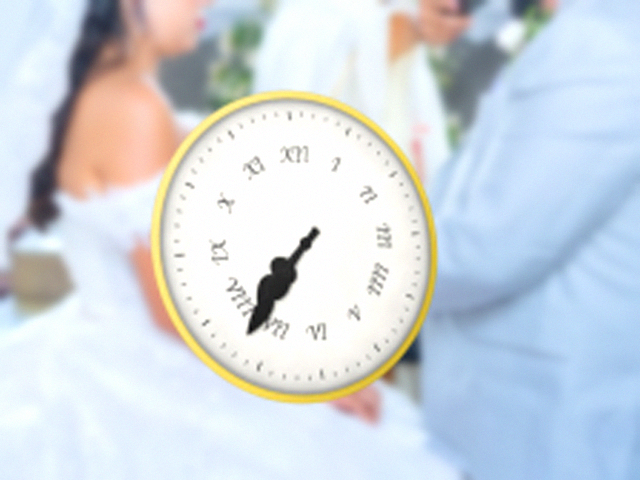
7:37
